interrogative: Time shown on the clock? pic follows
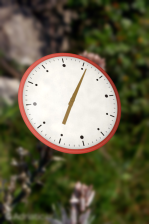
7:06
